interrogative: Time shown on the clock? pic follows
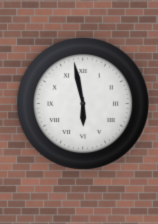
5:58
